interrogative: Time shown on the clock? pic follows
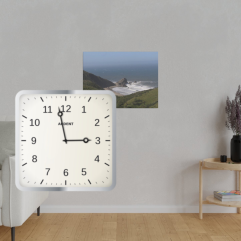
2:58
